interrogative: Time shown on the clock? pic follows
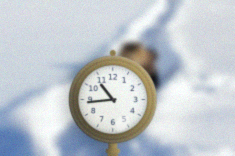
10:44
